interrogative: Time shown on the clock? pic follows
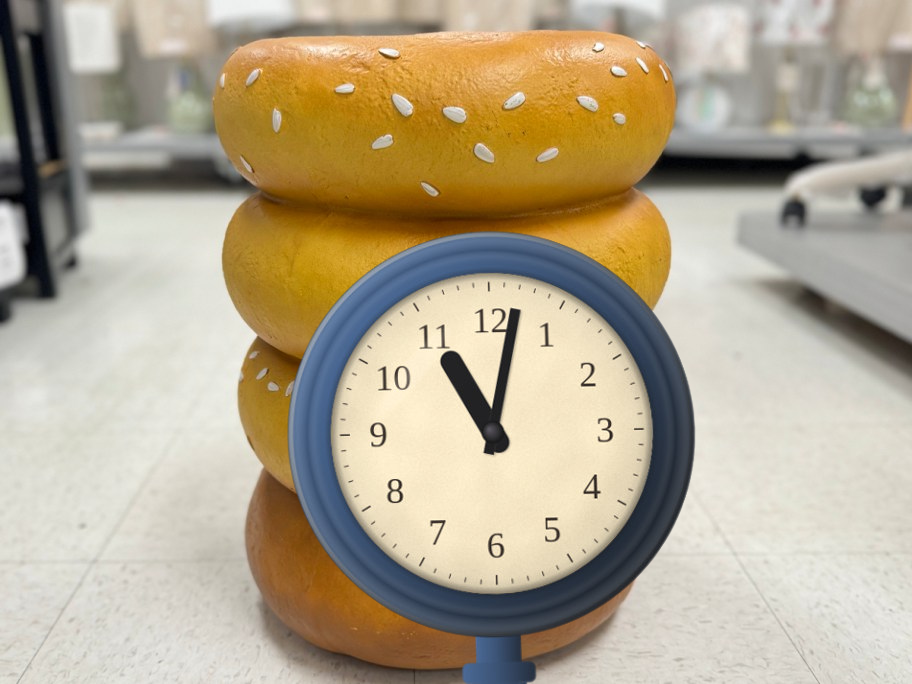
11:02
